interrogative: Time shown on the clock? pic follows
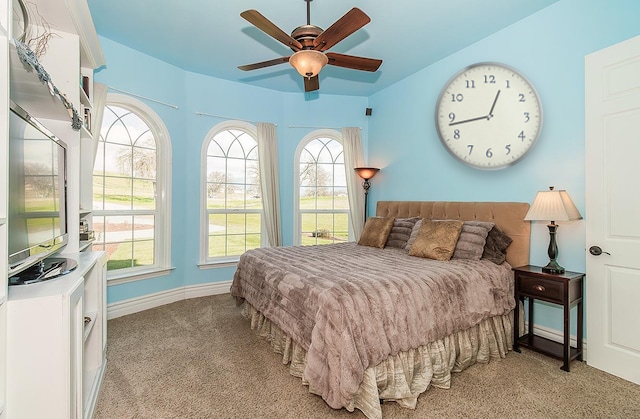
12:43
